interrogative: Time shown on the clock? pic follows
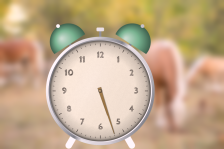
5:27
